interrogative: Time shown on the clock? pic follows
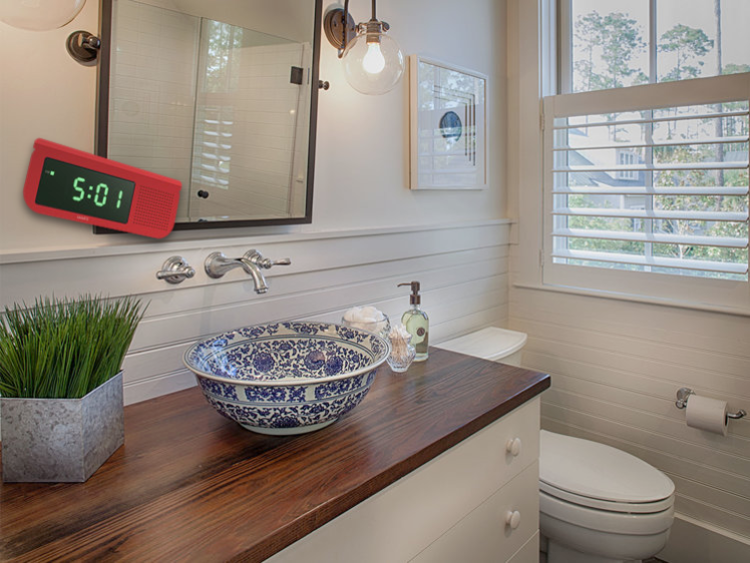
5:01
